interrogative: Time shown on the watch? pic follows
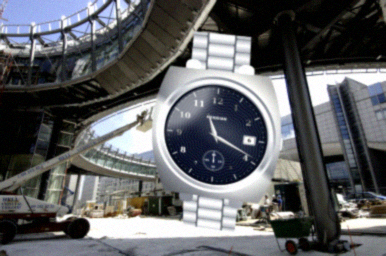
11:19
